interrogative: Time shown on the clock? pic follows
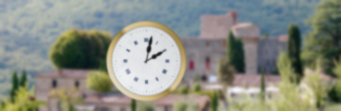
2:02
